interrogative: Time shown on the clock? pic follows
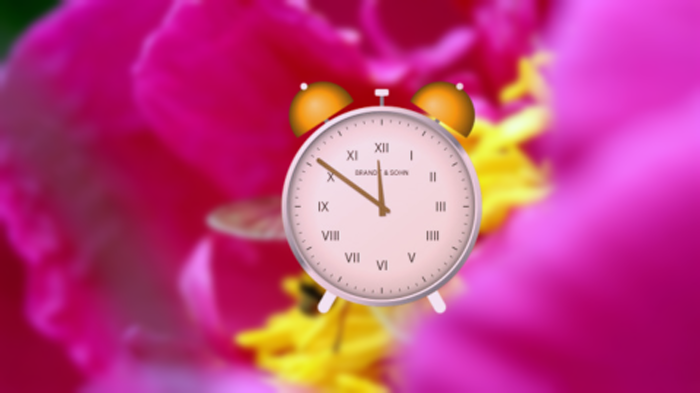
11:51
